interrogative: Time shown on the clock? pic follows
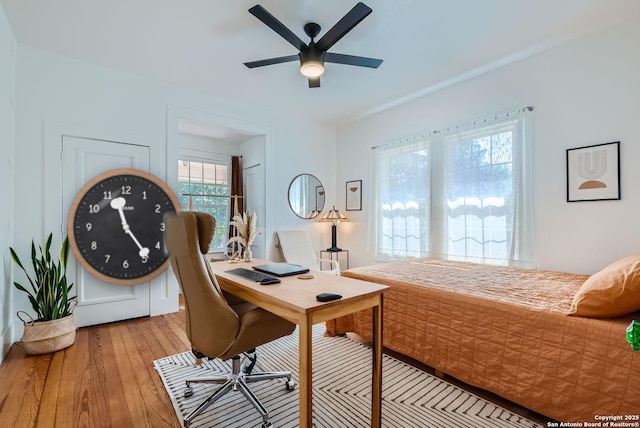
11:24
